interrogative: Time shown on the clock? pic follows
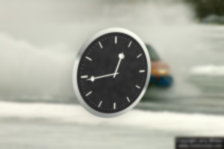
12:44
